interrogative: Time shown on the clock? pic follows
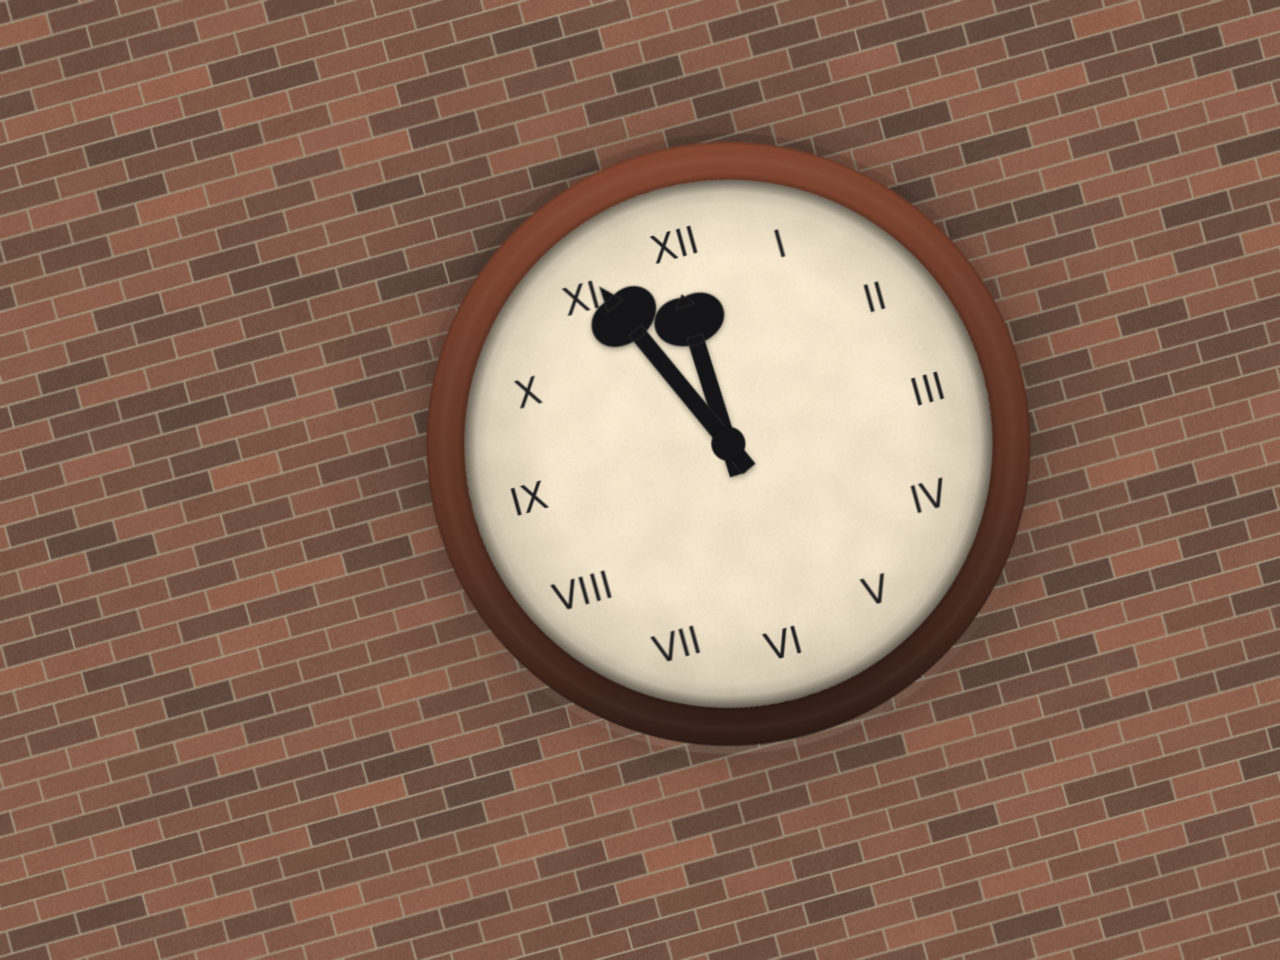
11:56
